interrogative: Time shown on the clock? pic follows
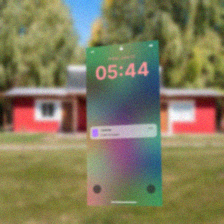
5:44
